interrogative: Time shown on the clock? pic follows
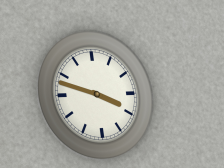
3:48
